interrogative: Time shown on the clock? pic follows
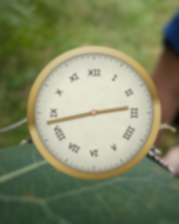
2:43
